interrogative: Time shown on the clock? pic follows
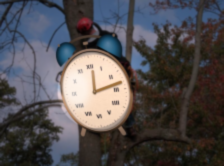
12:13
